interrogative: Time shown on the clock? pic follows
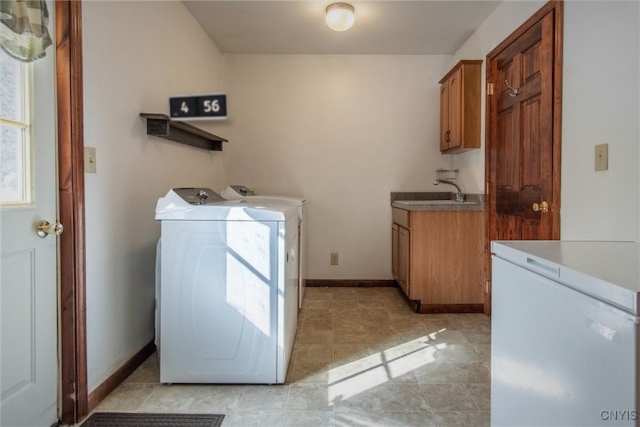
4:56
